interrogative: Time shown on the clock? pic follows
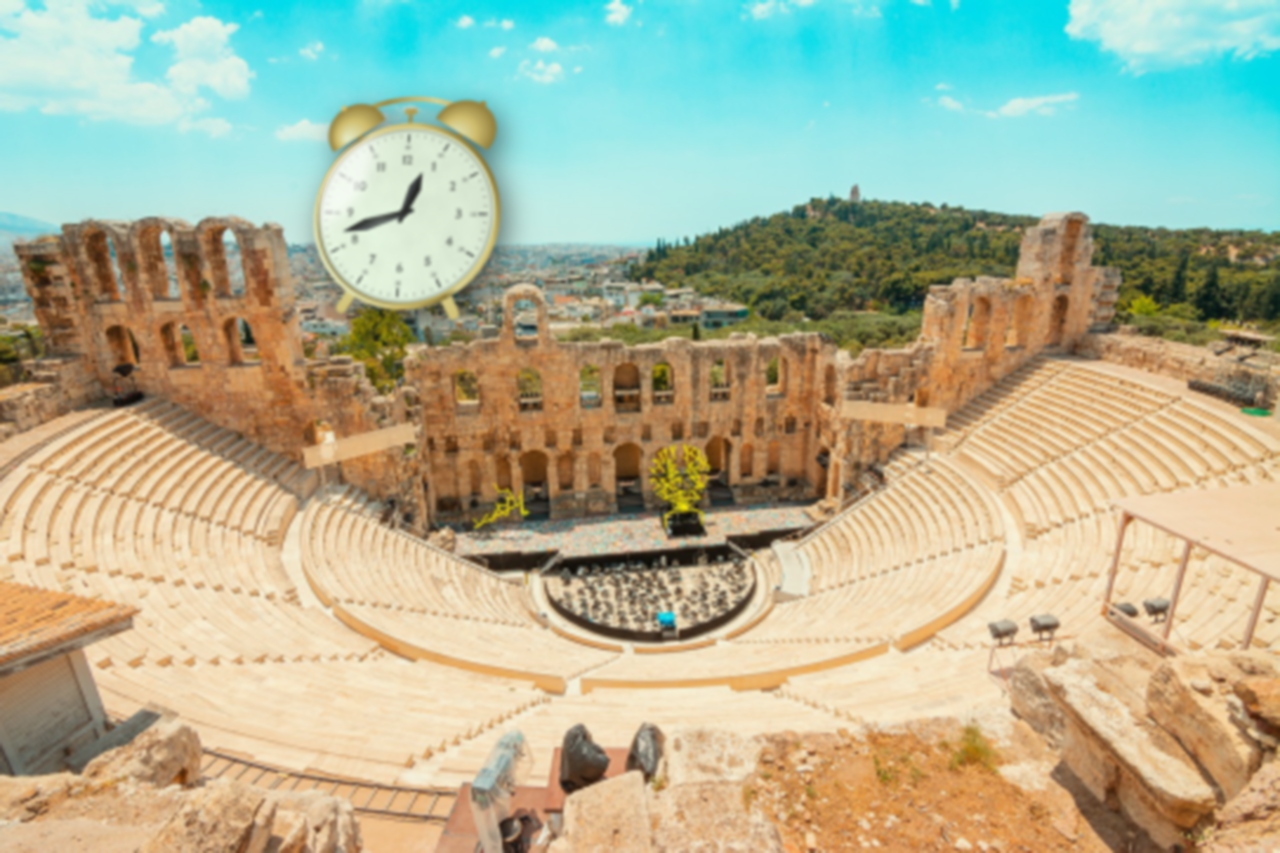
12:42
